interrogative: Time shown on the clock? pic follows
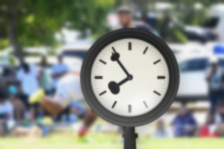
7:54
